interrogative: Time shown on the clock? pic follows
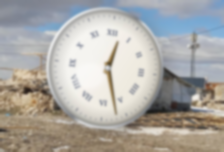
12:27
